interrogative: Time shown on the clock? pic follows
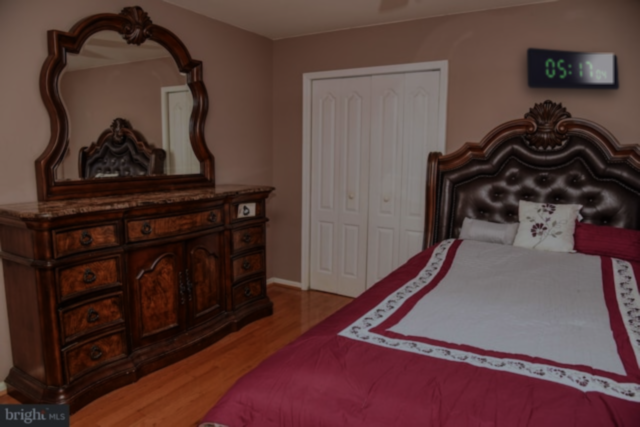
5:17
